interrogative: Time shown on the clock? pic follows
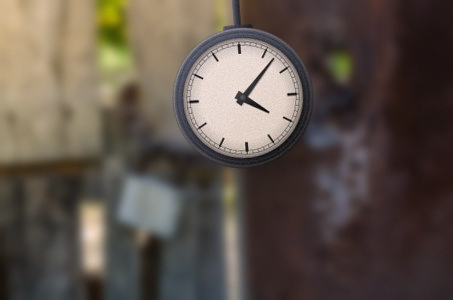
4:07
